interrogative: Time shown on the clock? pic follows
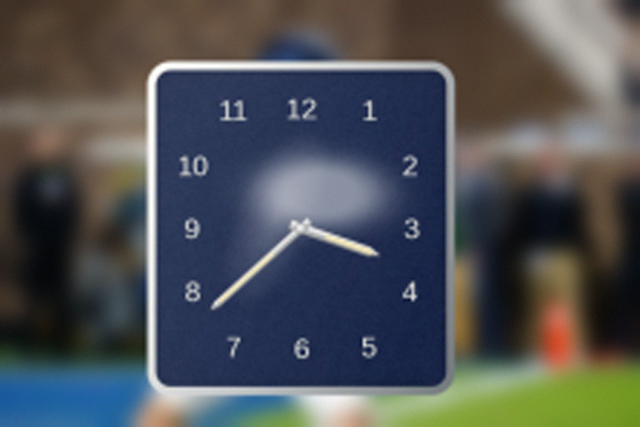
3:38
